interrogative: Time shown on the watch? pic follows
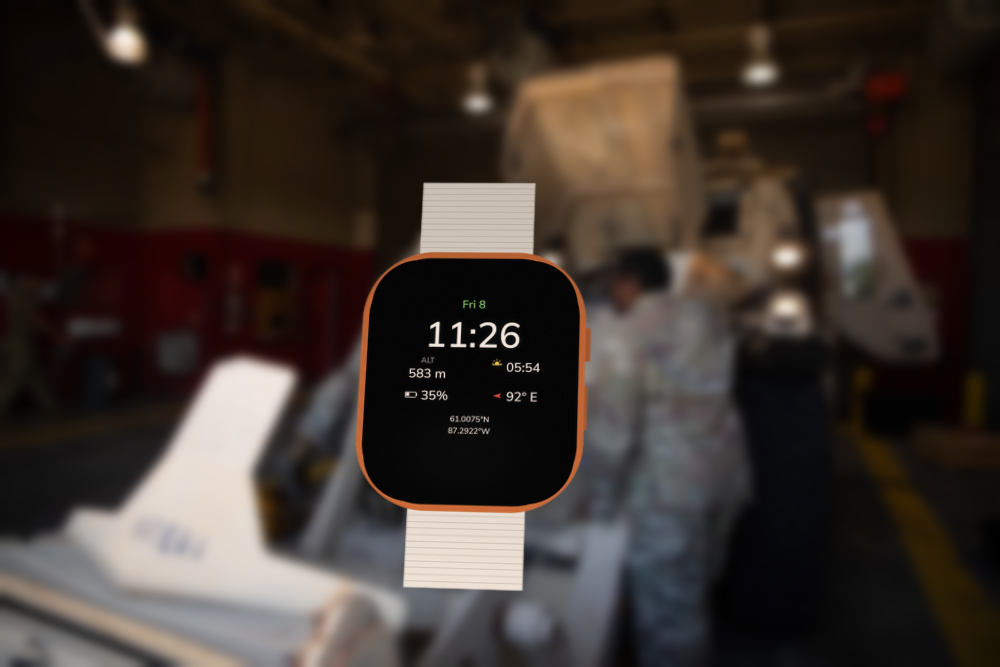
11:26
